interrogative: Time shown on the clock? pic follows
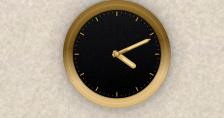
4:11
